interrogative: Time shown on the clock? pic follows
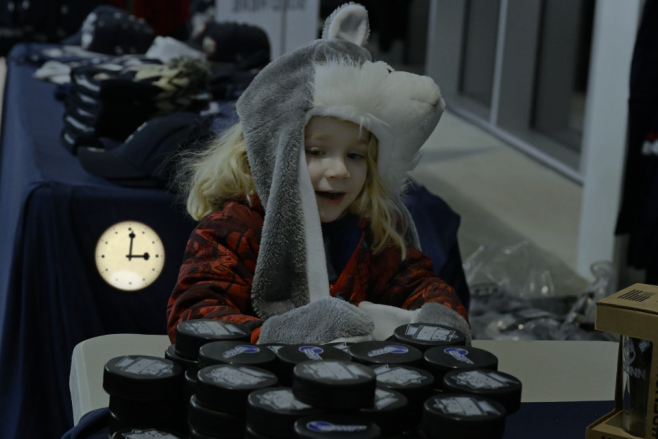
3:01
